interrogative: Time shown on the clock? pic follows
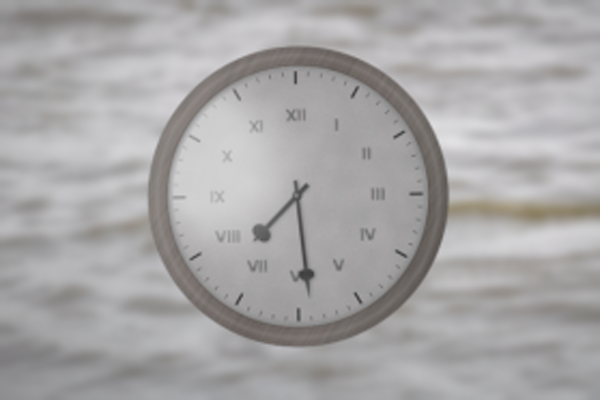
7:29
